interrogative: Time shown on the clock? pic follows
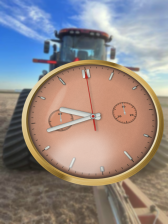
9:43
